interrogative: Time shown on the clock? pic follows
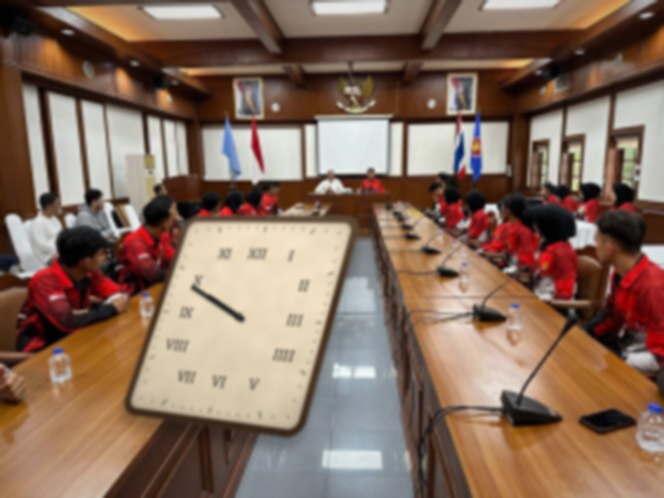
9:49
